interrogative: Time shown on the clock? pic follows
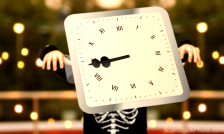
8:44
